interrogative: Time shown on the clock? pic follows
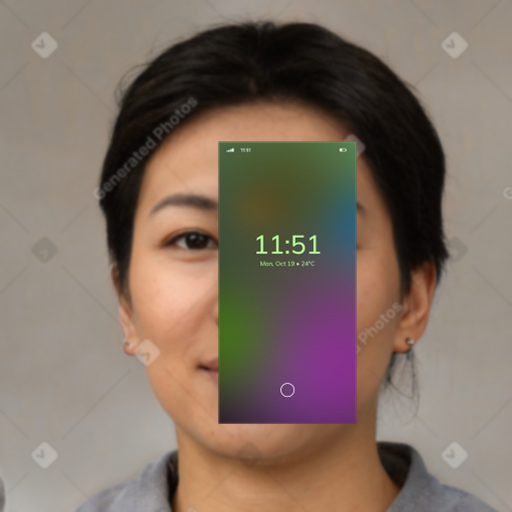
11:51
